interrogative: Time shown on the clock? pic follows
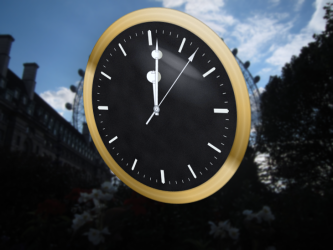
12:01:07
